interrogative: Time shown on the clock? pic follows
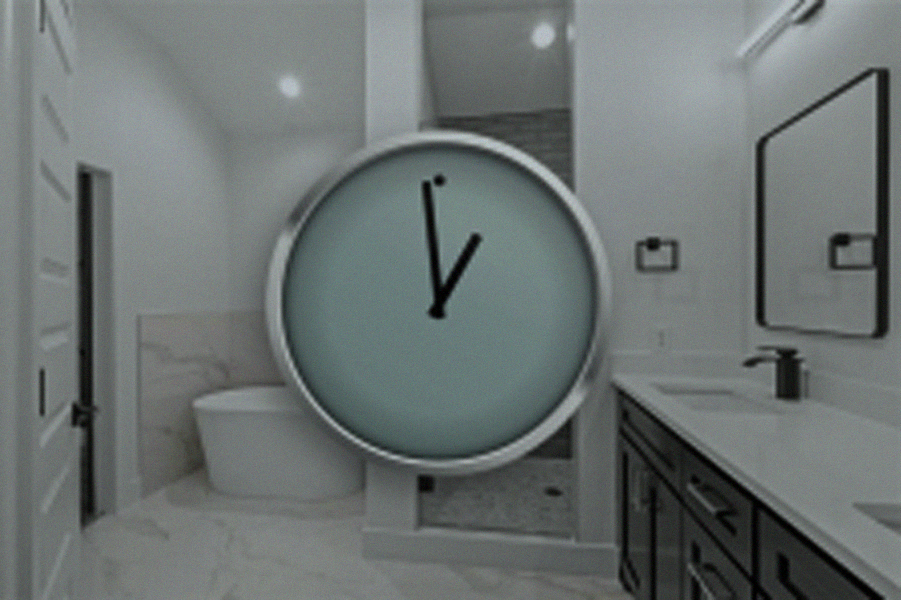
12:59
